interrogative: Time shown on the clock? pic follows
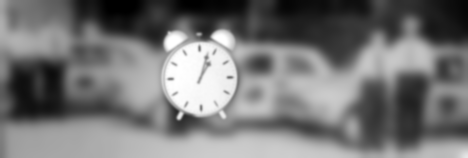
1:03
